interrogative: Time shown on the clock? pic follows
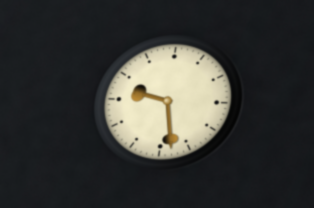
9:28
